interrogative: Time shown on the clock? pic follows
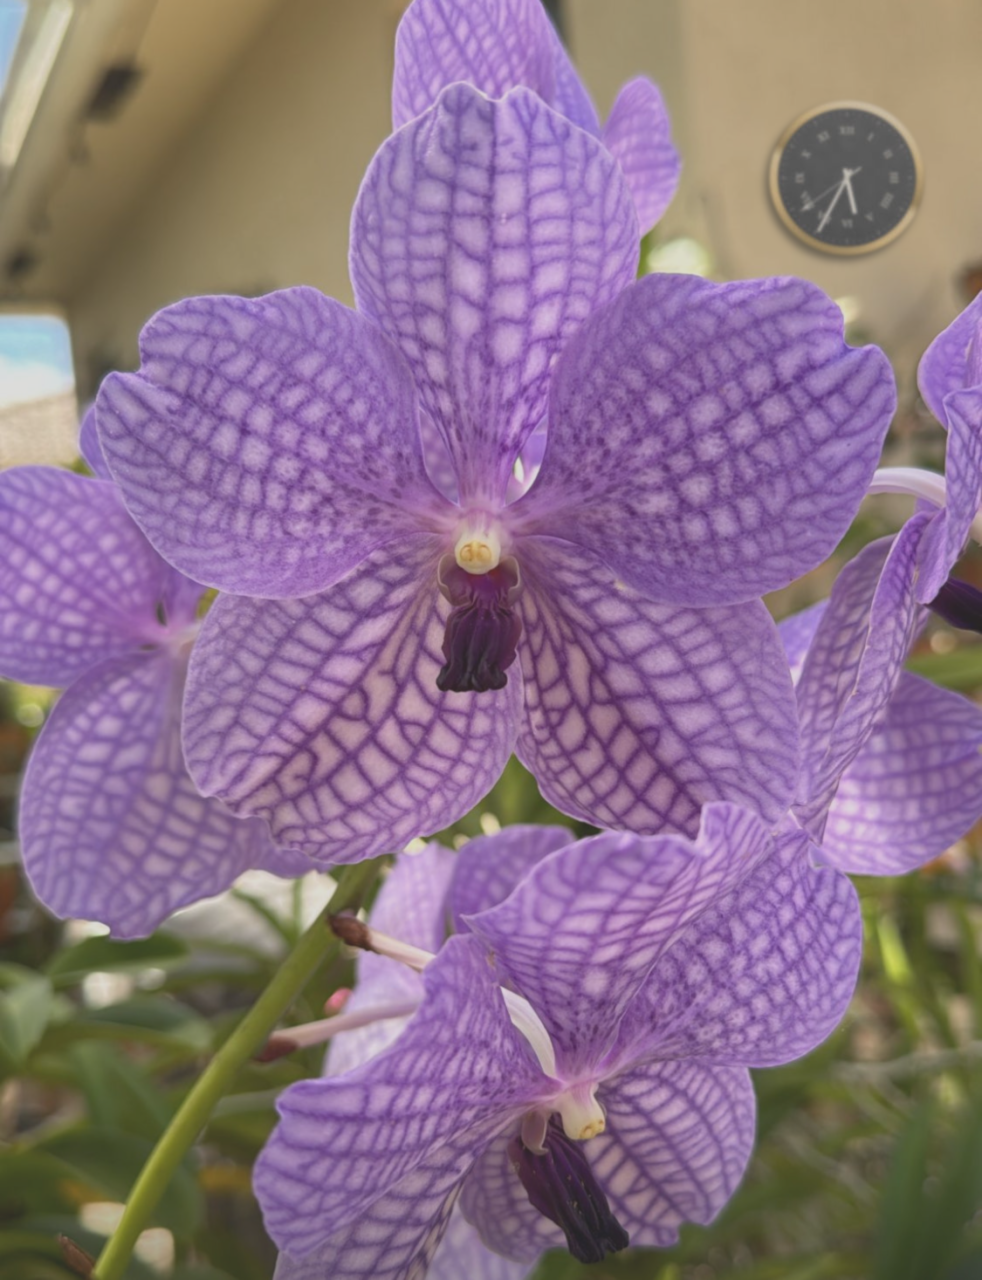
5:34:39
